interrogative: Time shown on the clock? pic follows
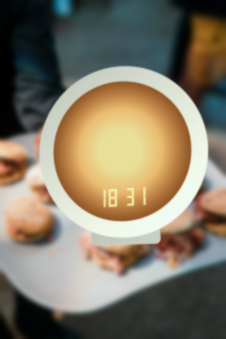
18:31
